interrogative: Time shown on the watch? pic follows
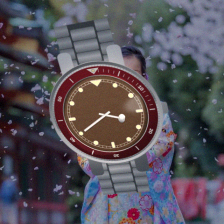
3:40
